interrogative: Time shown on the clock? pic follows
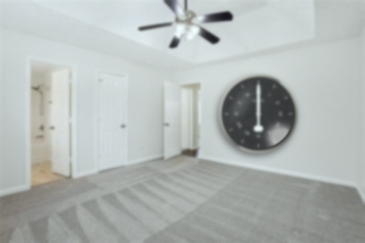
6:00
